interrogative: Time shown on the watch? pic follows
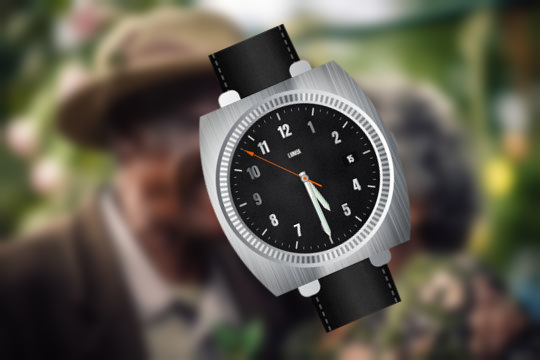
5:29:53
